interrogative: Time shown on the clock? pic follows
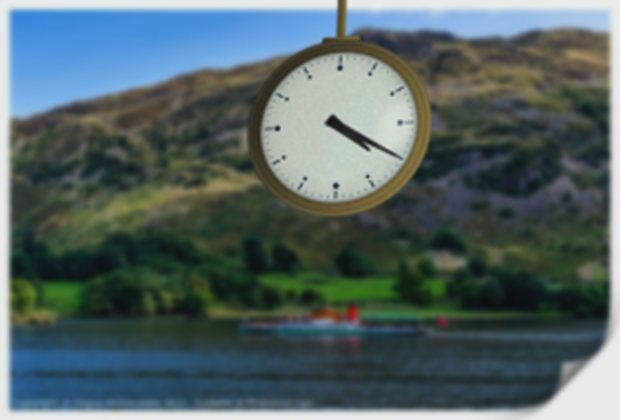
4:20
